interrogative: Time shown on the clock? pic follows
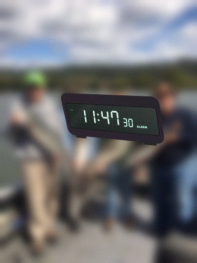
11:47:30
